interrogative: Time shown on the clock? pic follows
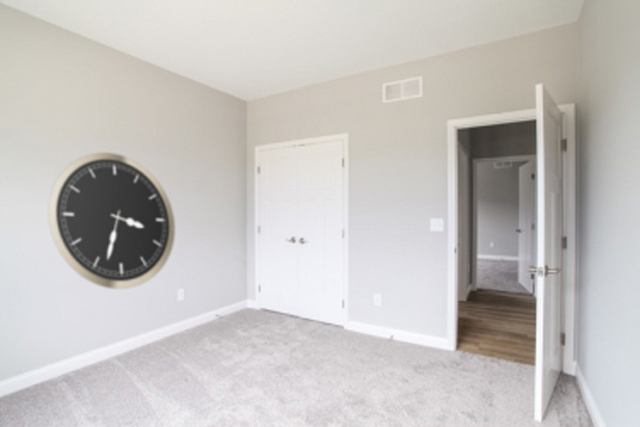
3:33
